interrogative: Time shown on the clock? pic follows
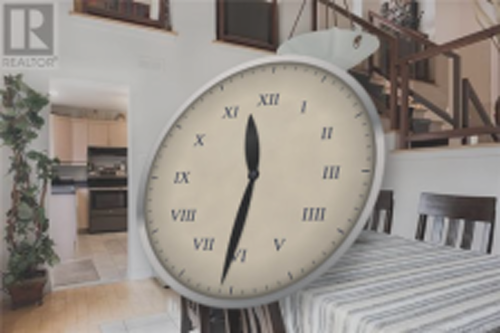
11:31
